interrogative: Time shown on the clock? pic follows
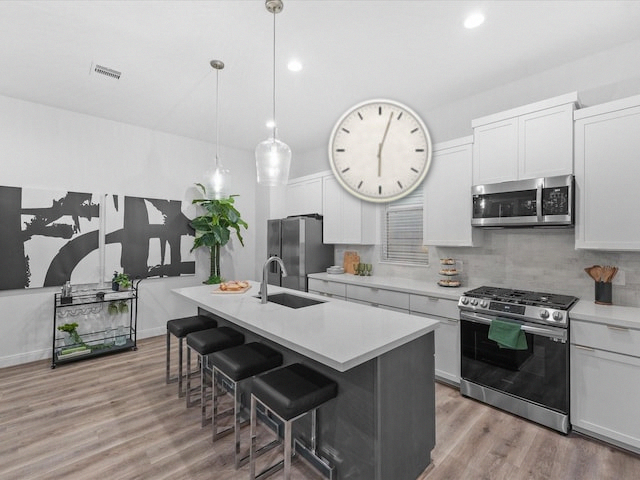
6:03
